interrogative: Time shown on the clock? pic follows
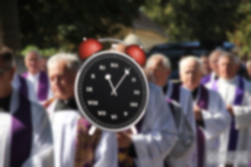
11:06
